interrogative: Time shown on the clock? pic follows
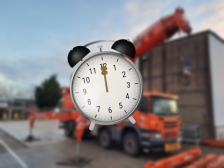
12:00
